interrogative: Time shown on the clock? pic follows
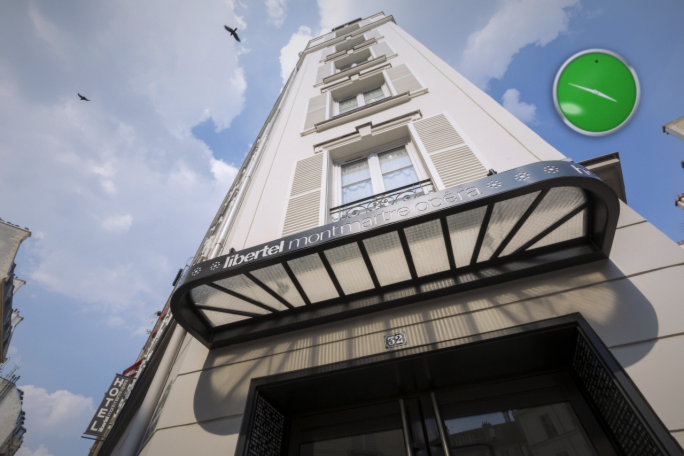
3:48
